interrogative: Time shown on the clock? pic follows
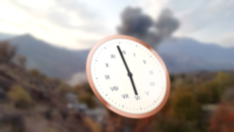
5:59
